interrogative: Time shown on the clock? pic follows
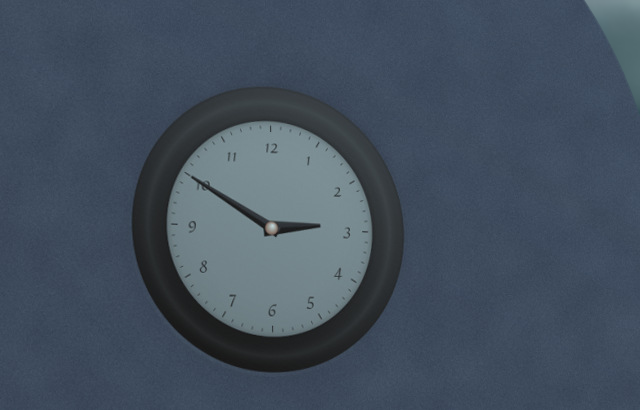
2:50
